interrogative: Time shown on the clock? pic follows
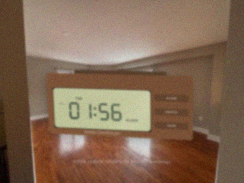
1:56
